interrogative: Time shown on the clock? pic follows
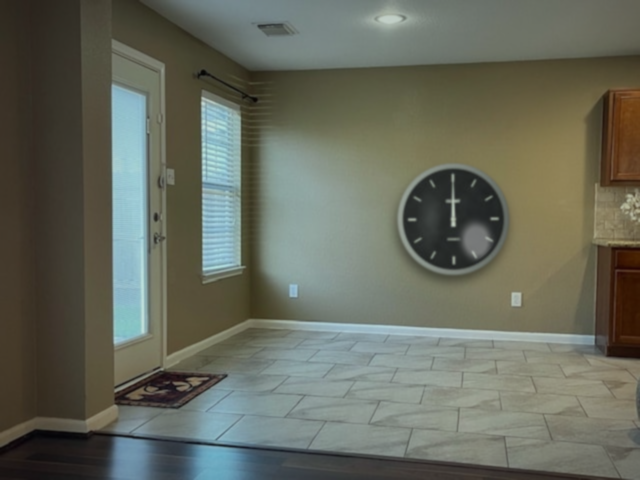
12:00
